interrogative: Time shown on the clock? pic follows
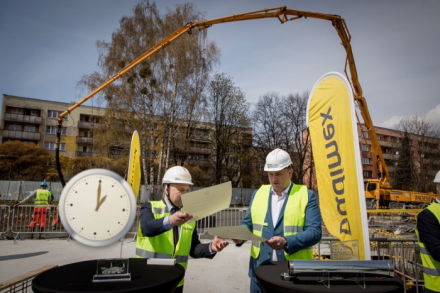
1:00
